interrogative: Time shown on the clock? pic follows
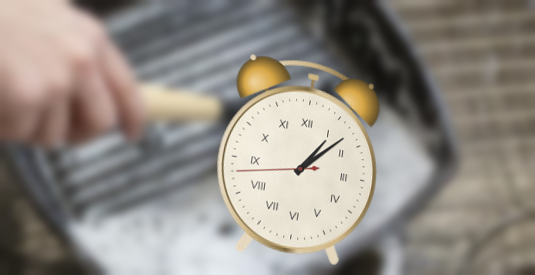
1:07:43
